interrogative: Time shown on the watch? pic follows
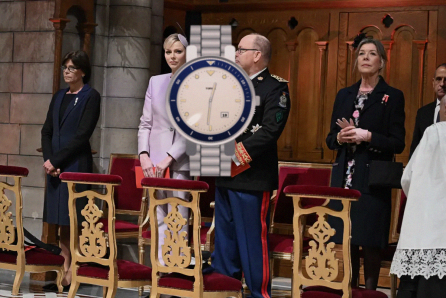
12:31
